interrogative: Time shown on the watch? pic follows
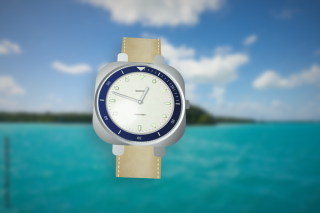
12:48
